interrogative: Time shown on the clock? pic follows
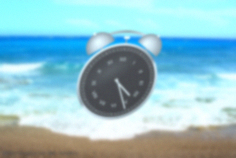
4:26
